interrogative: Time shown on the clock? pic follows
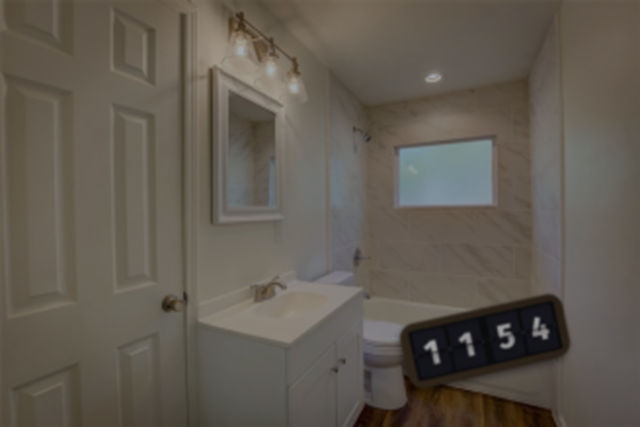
11:54
